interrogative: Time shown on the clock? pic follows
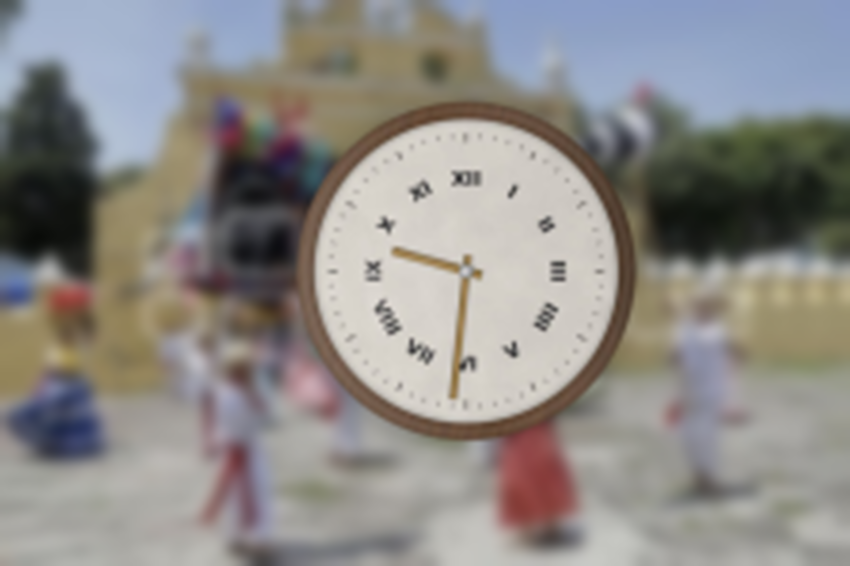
9:31
